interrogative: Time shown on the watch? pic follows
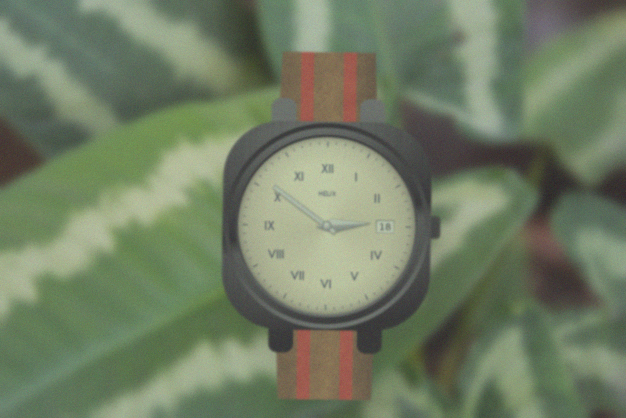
2:51
